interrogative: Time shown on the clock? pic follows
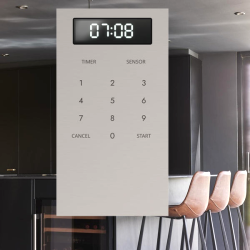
7:08
